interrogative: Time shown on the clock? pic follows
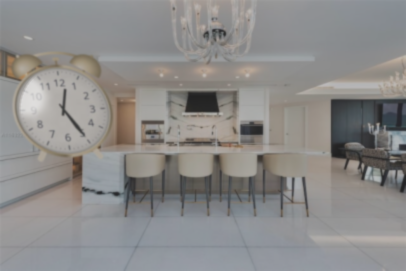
12:25
